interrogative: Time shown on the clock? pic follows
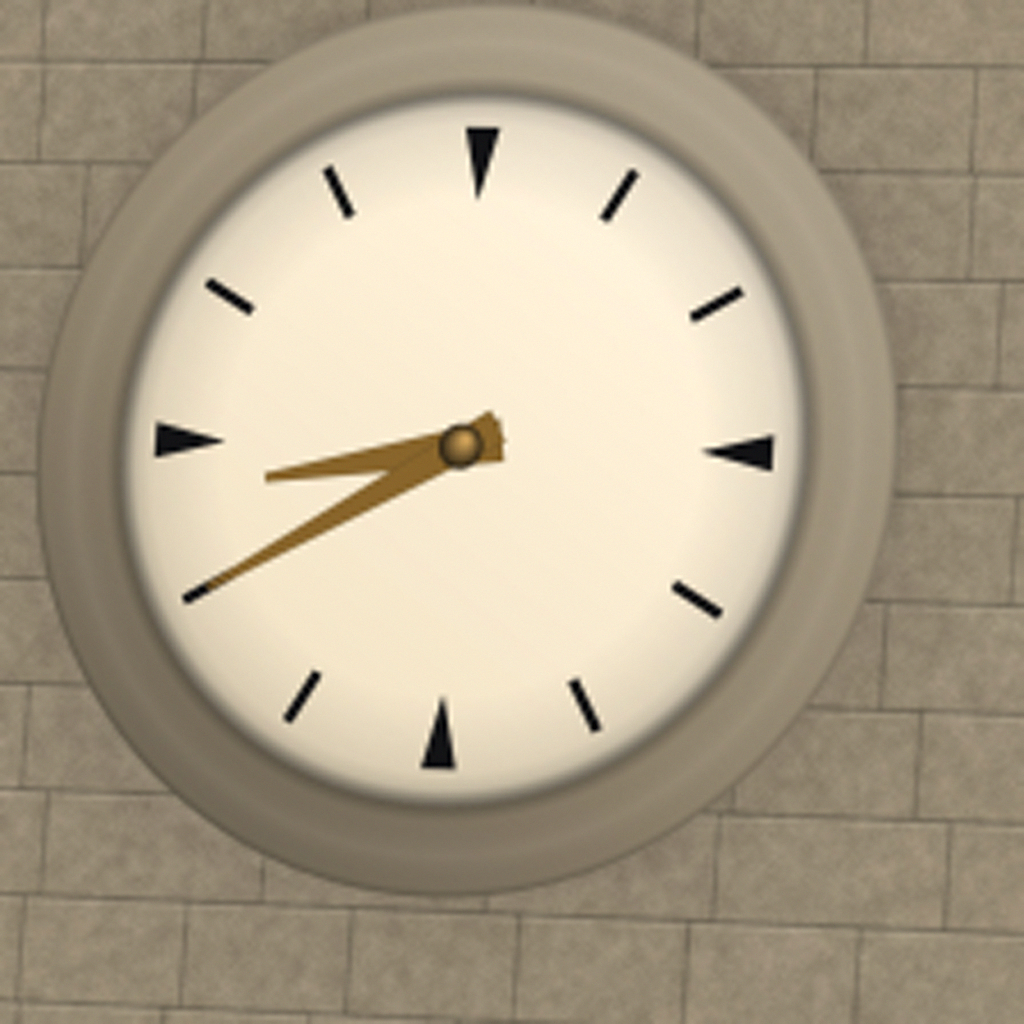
8:40
